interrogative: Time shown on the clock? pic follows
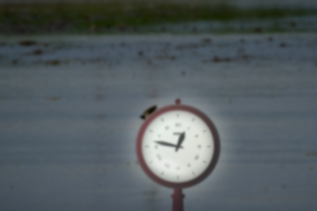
12:47
